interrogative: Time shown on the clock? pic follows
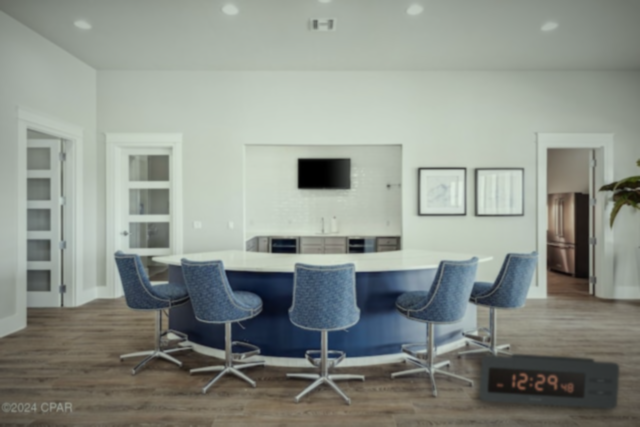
12:29
